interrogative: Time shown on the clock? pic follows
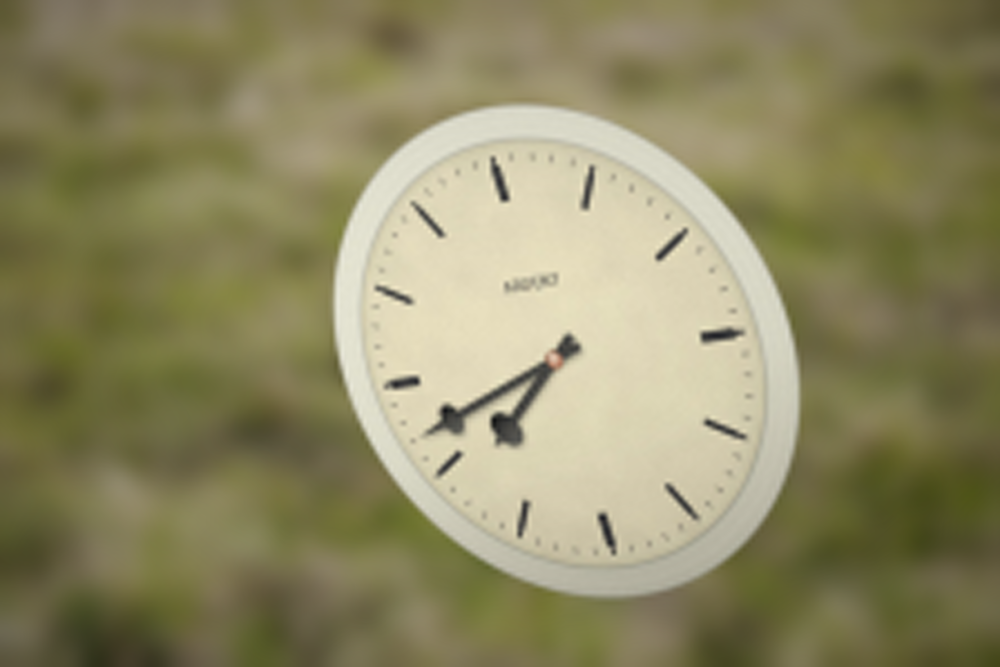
7:42
